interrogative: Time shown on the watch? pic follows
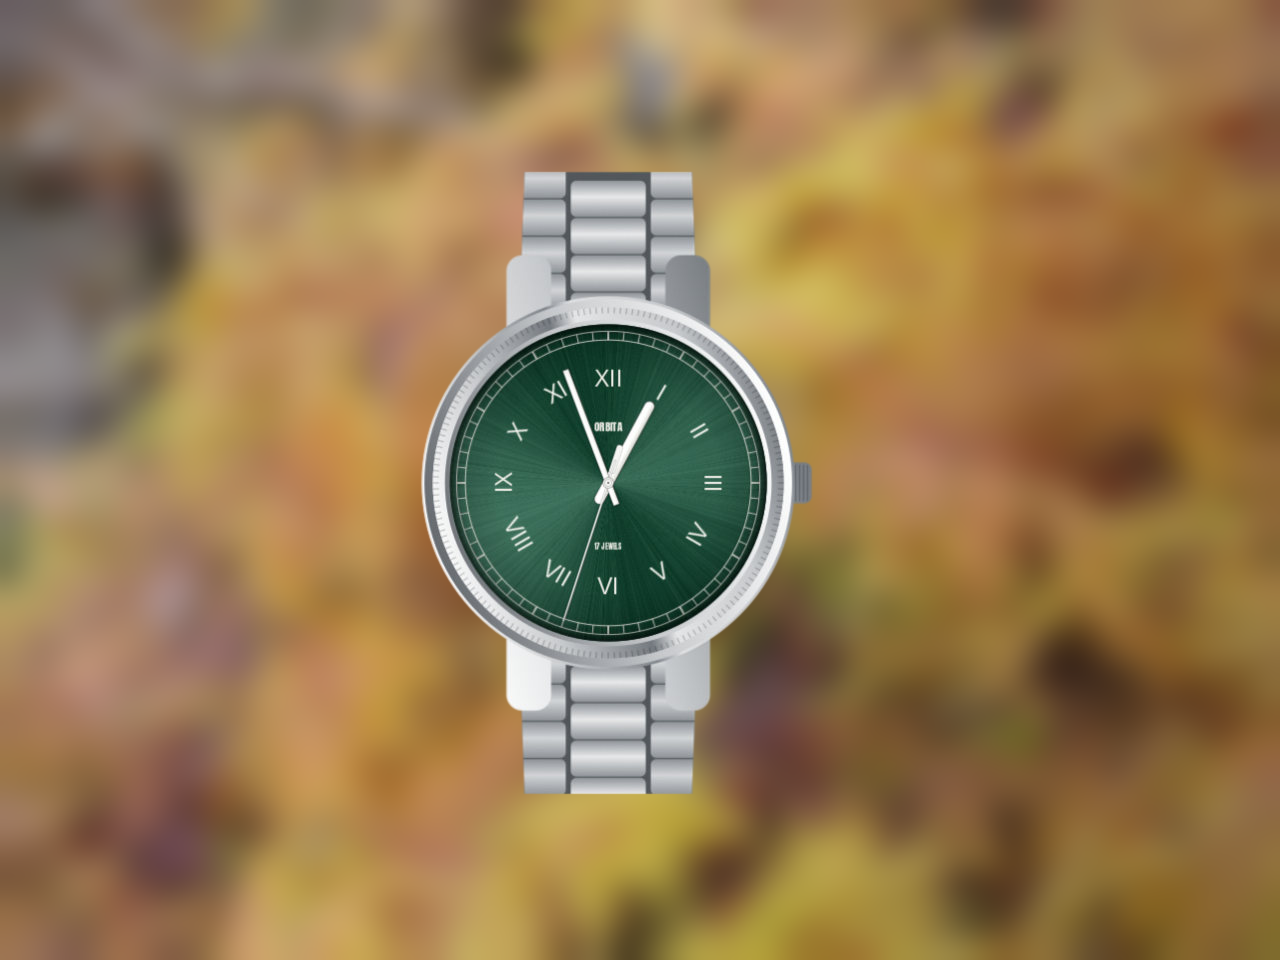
12:56:33
